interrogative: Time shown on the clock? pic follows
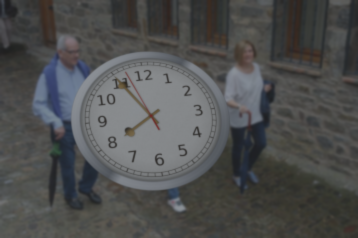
7:54:57
